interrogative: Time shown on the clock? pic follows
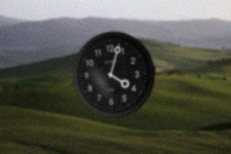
4:03
